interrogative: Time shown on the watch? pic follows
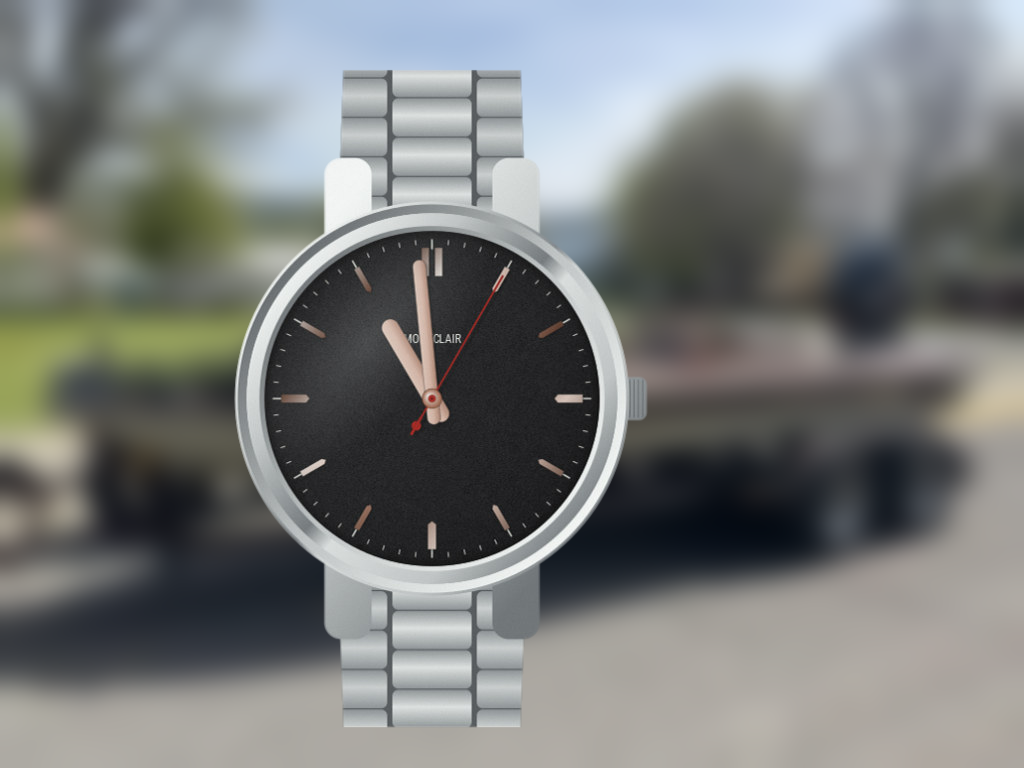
10:59:05
